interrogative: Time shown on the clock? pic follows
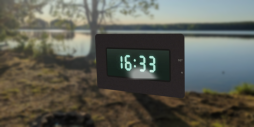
16:33
